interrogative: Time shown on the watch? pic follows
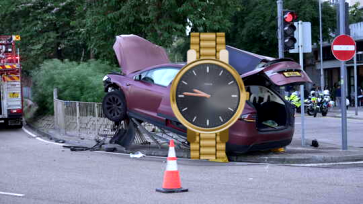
9:46
